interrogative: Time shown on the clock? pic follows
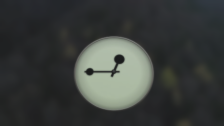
12:45
